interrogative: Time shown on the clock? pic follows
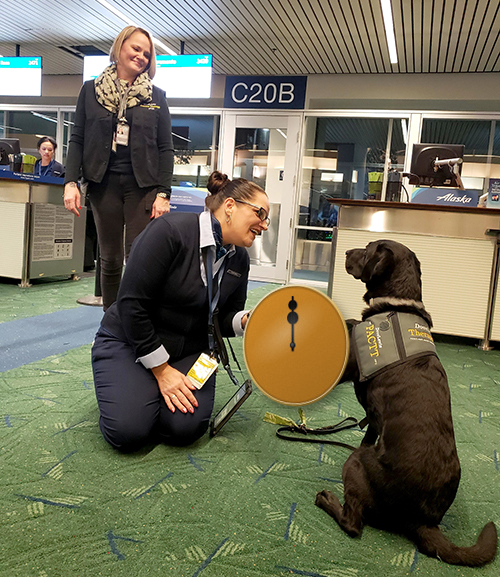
12:00
